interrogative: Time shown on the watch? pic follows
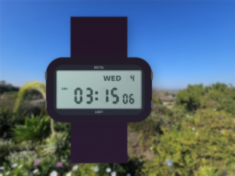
3:15:06
